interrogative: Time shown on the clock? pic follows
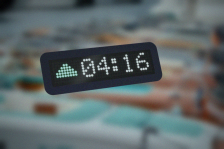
4:16
